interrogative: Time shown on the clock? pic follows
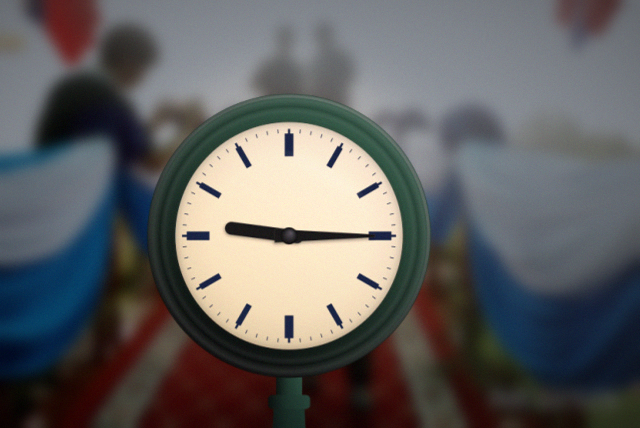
9:15
